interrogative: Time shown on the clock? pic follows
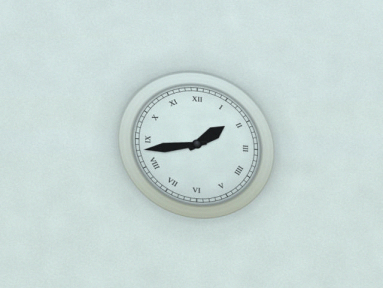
1:43
